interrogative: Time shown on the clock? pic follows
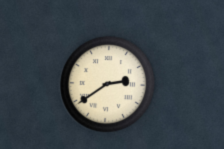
2:39
